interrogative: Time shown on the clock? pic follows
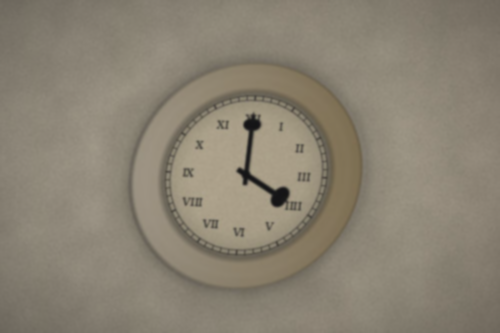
4:00
